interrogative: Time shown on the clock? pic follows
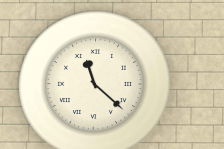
11:22
